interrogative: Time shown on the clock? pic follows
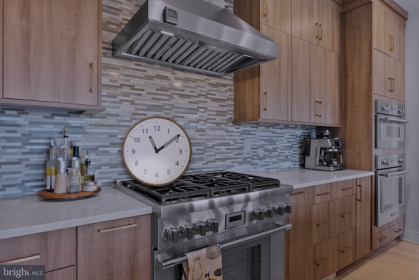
11:09
